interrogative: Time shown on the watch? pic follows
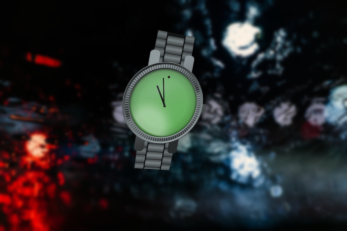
10:58
